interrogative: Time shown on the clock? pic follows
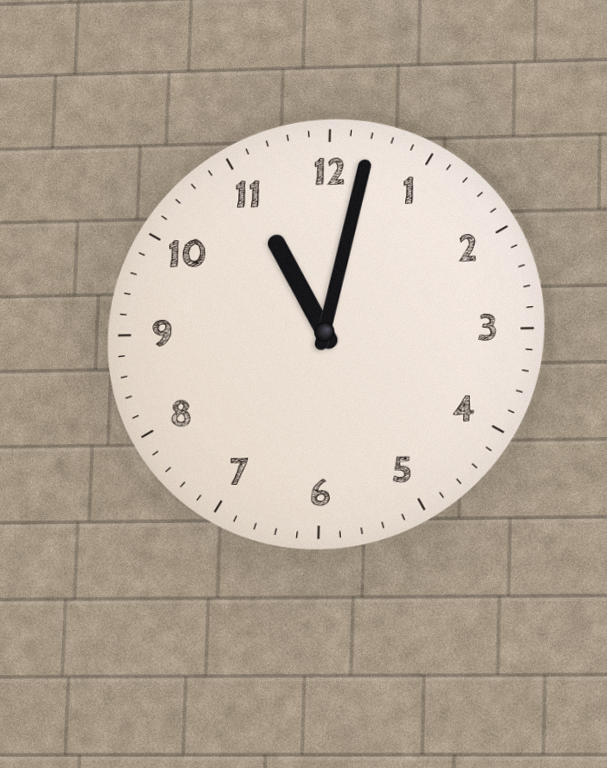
11:02
